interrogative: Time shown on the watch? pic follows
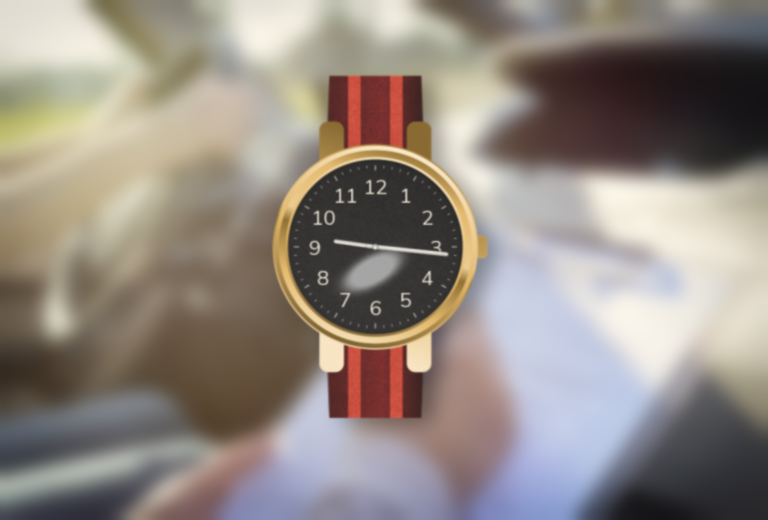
9:16
